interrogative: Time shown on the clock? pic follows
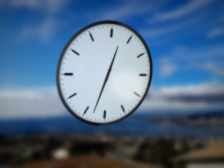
12:33
